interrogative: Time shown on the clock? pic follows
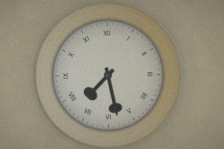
7:28
